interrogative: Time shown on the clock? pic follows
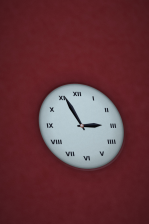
2:56
